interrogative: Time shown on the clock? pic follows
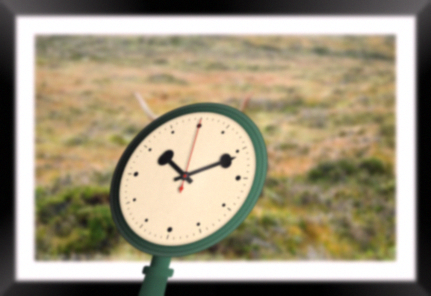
10:11:00
